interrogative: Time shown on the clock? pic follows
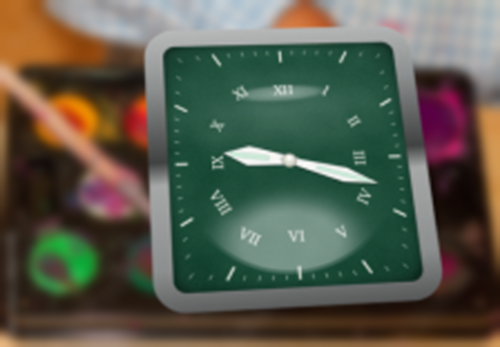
9:18
